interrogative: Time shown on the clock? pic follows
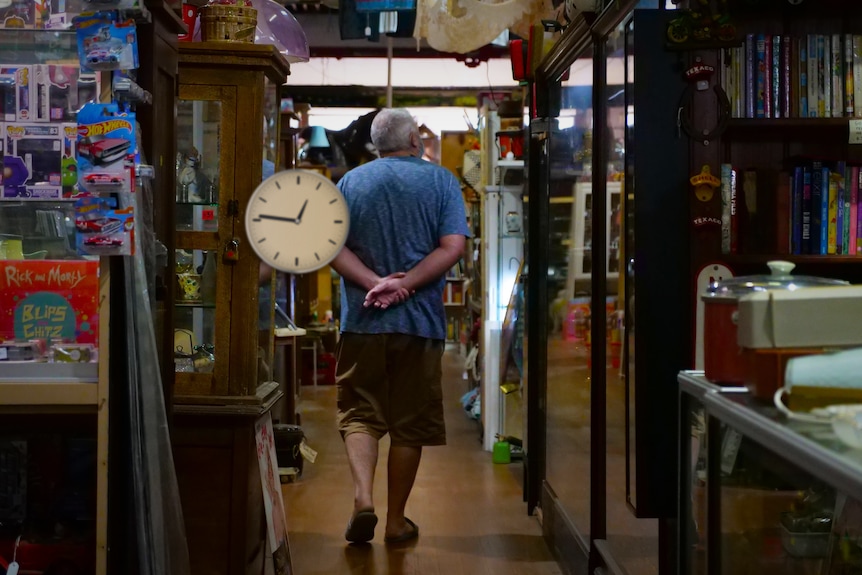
12:46
